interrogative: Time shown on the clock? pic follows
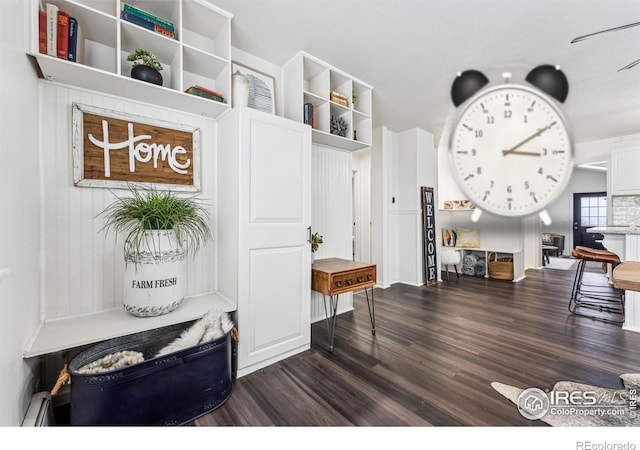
3:10
